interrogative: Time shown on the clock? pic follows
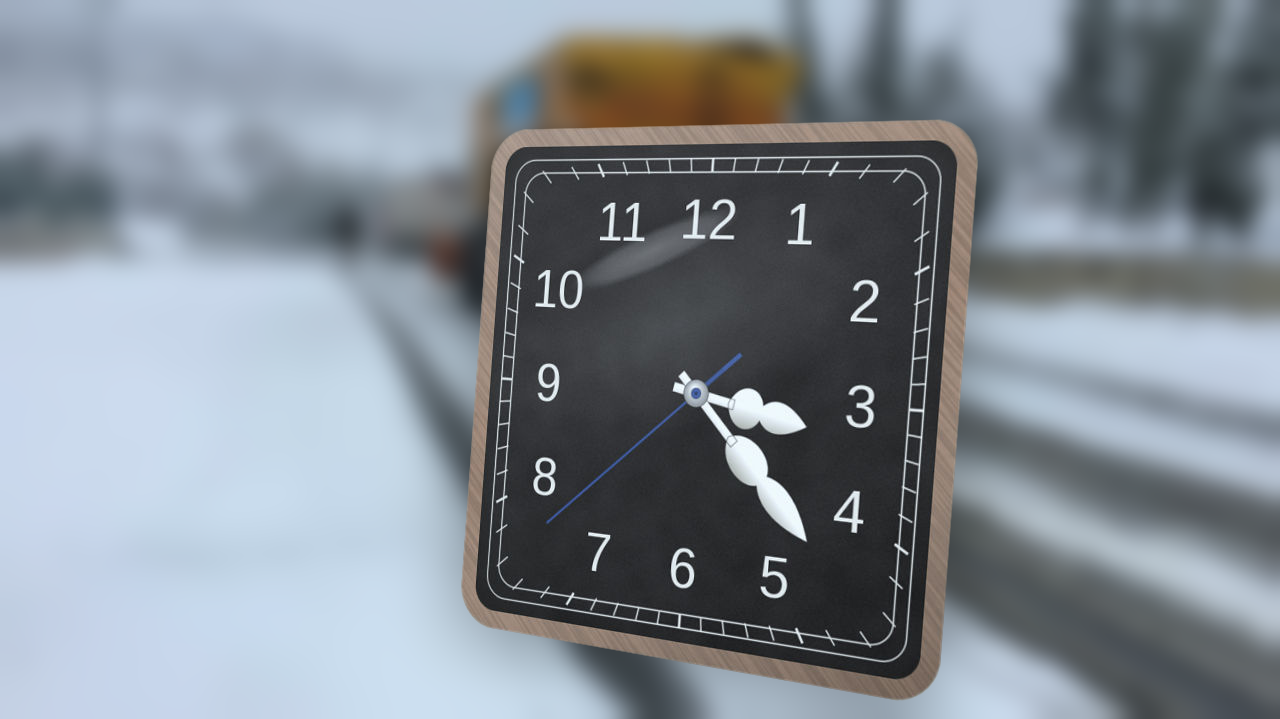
3:22:38
